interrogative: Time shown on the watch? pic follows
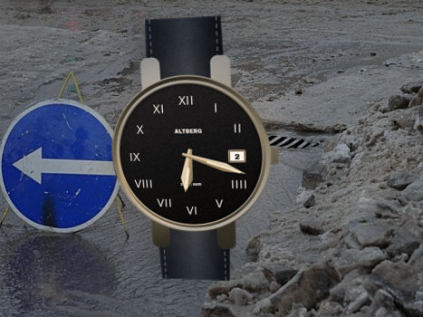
6:18
